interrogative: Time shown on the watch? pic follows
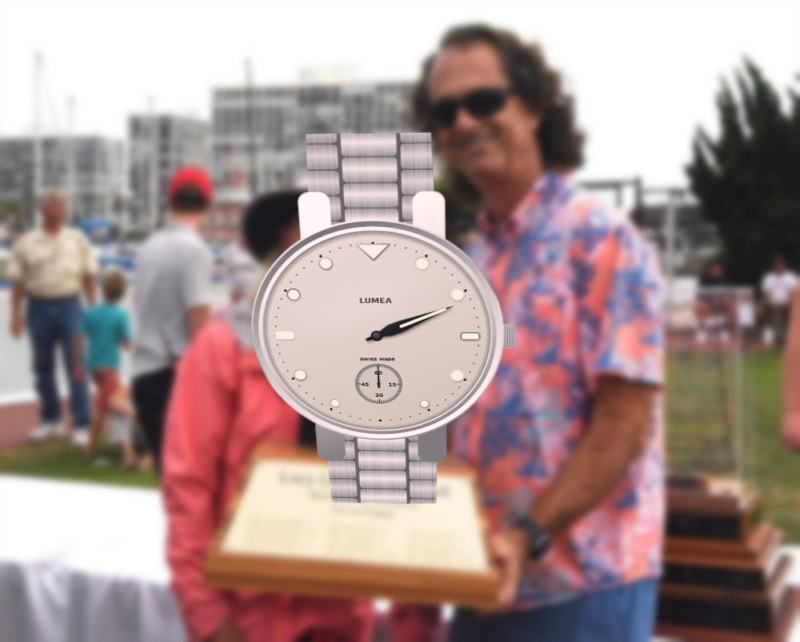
2:11
